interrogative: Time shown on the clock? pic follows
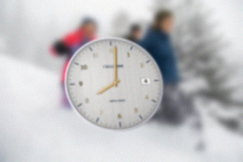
8:01
